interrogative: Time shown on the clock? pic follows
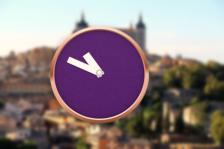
10:49
